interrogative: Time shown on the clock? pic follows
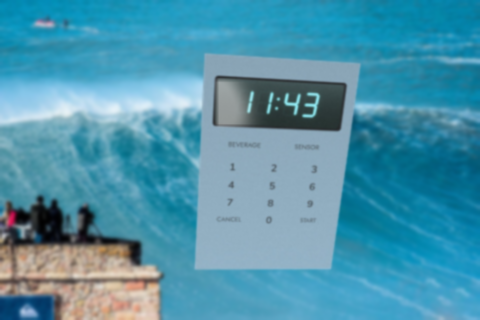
11:43
